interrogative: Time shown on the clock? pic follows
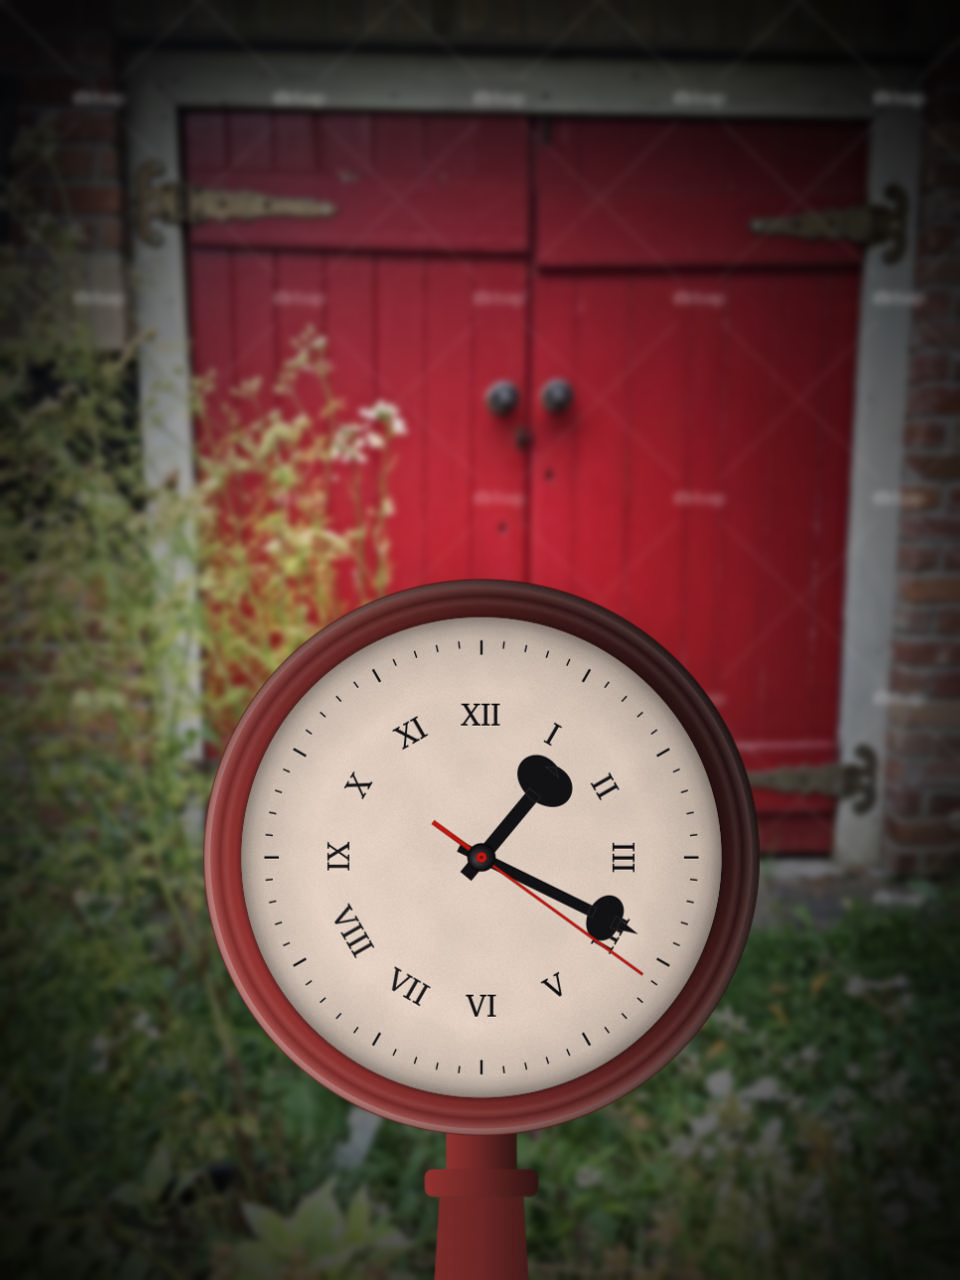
1:19:21
